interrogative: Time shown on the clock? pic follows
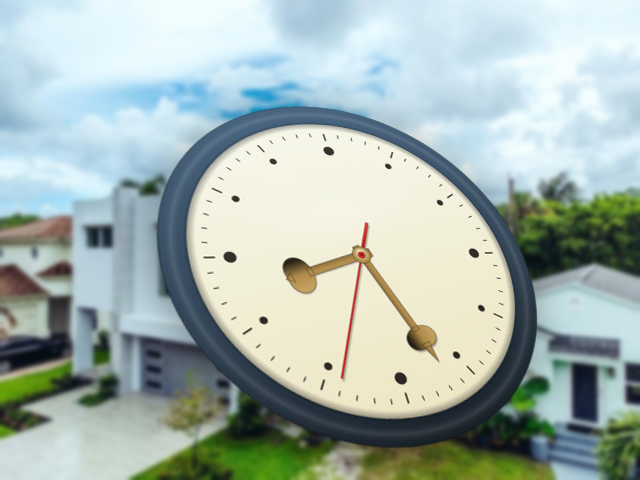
8:26:34
